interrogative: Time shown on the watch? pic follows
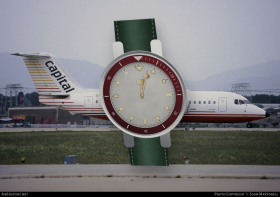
12:03
